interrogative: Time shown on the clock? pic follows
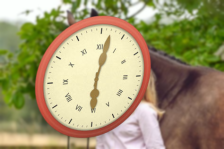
6:02
